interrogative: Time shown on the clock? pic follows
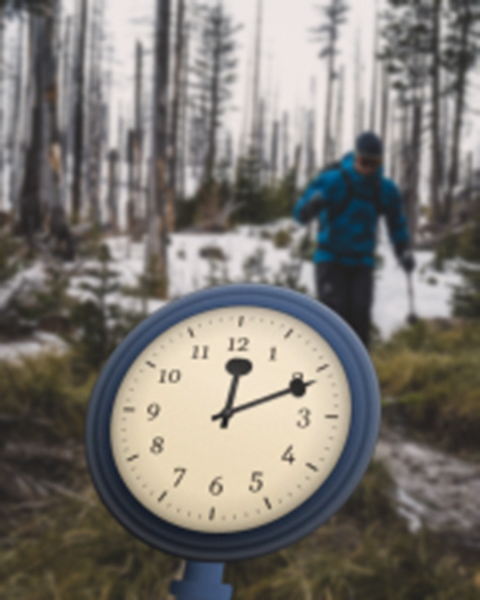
12:11
